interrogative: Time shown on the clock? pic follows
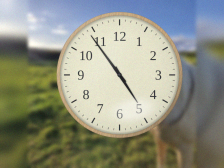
4:54
